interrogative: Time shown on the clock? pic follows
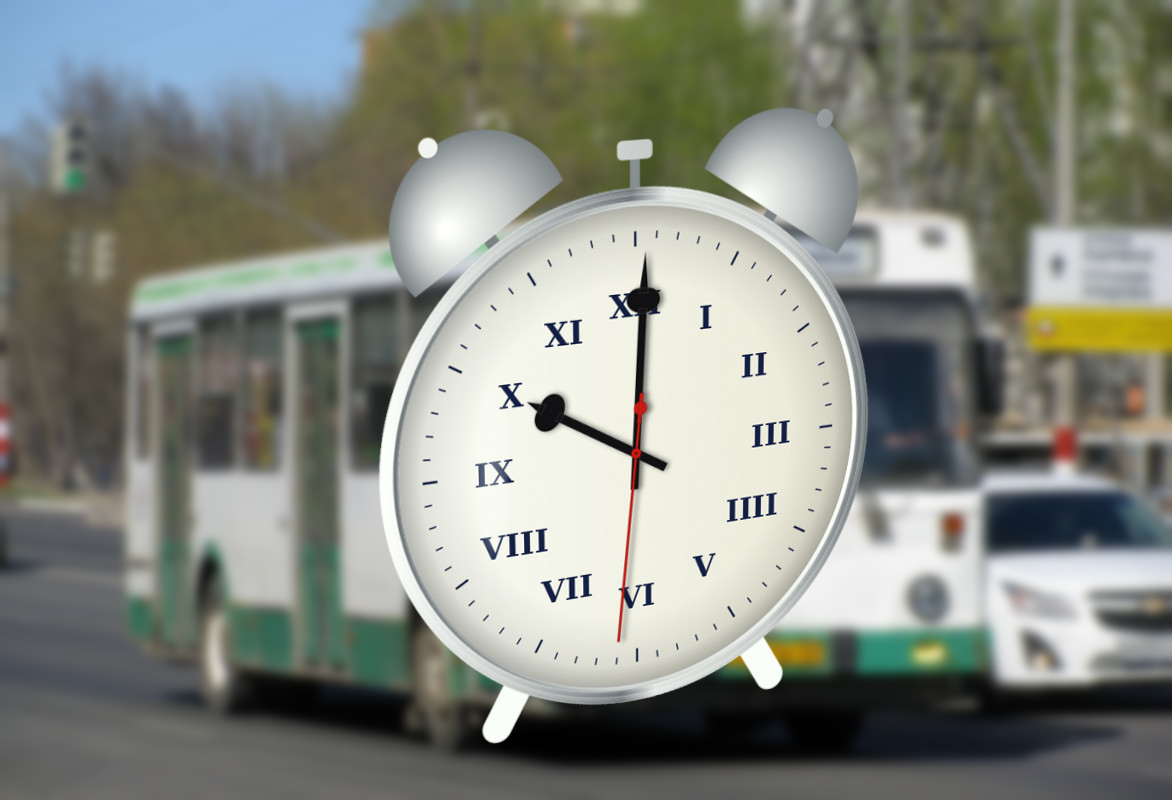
10:00:31
